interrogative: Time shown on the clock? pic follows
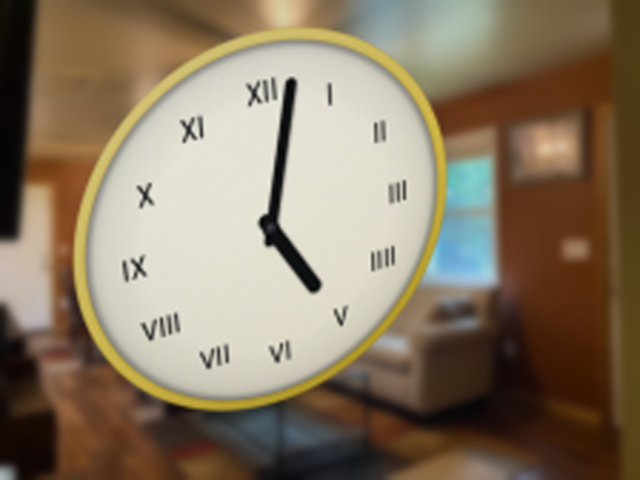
5:02
